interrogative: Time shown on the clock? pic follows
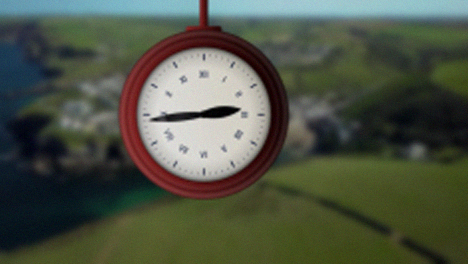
2:44
